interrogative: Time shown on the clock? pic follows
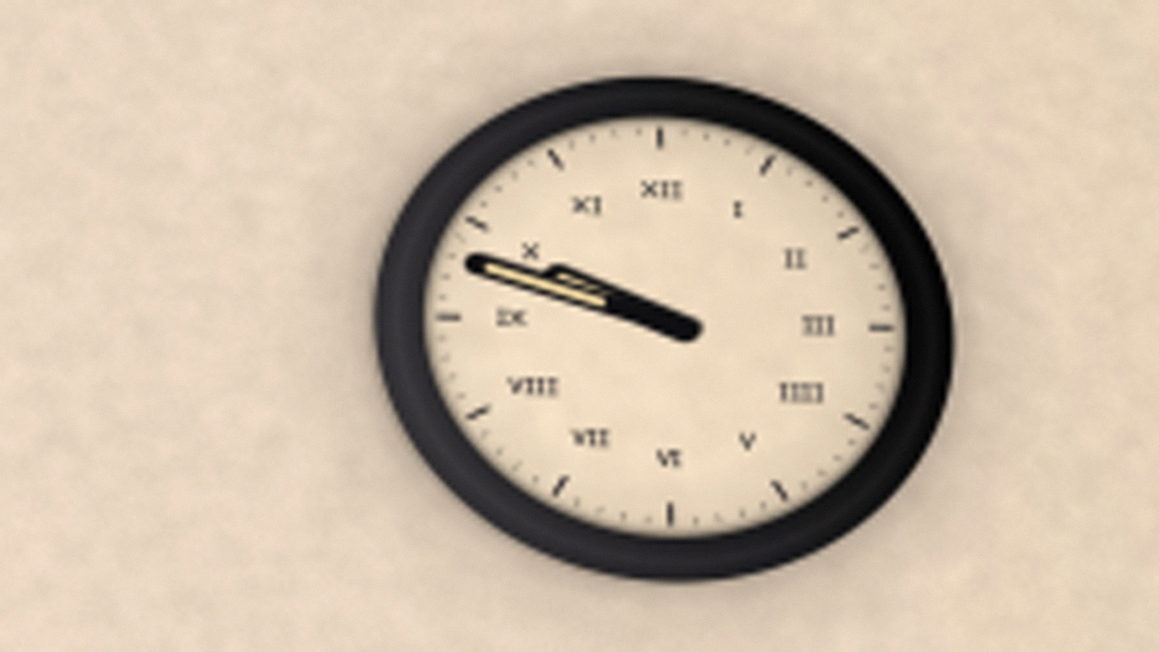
9:48
